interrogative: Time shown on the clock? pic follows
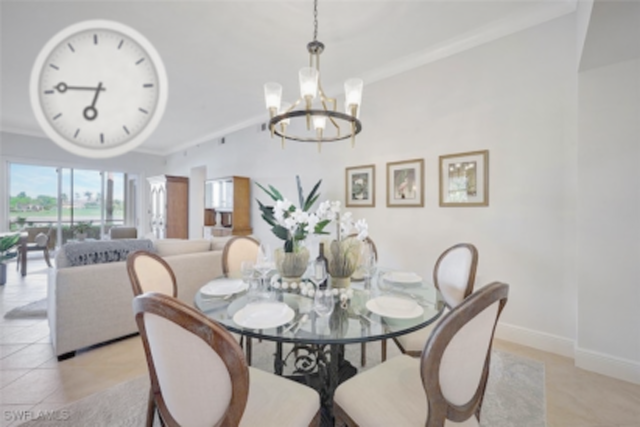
6:46
